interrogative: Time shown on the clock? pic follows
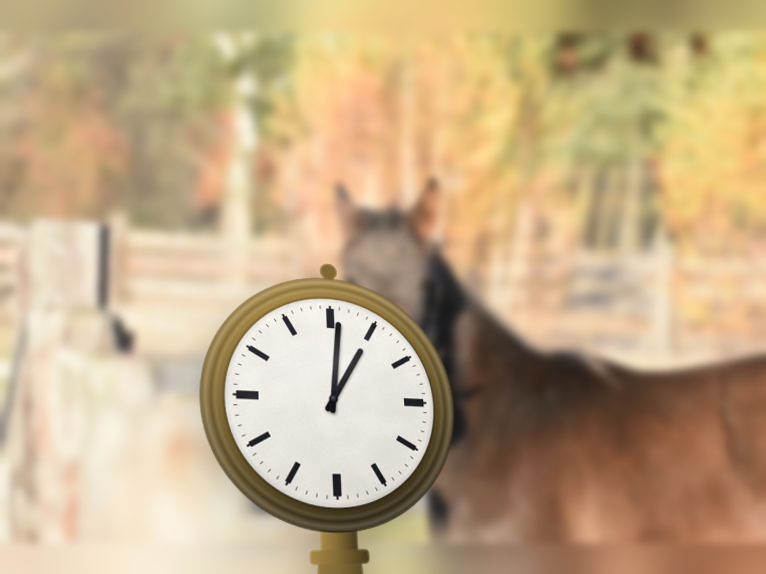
1:01
